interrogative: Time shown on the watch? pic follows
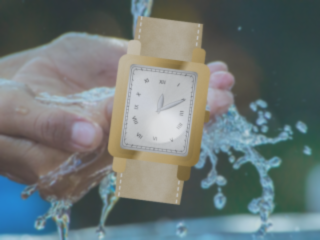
12:10
